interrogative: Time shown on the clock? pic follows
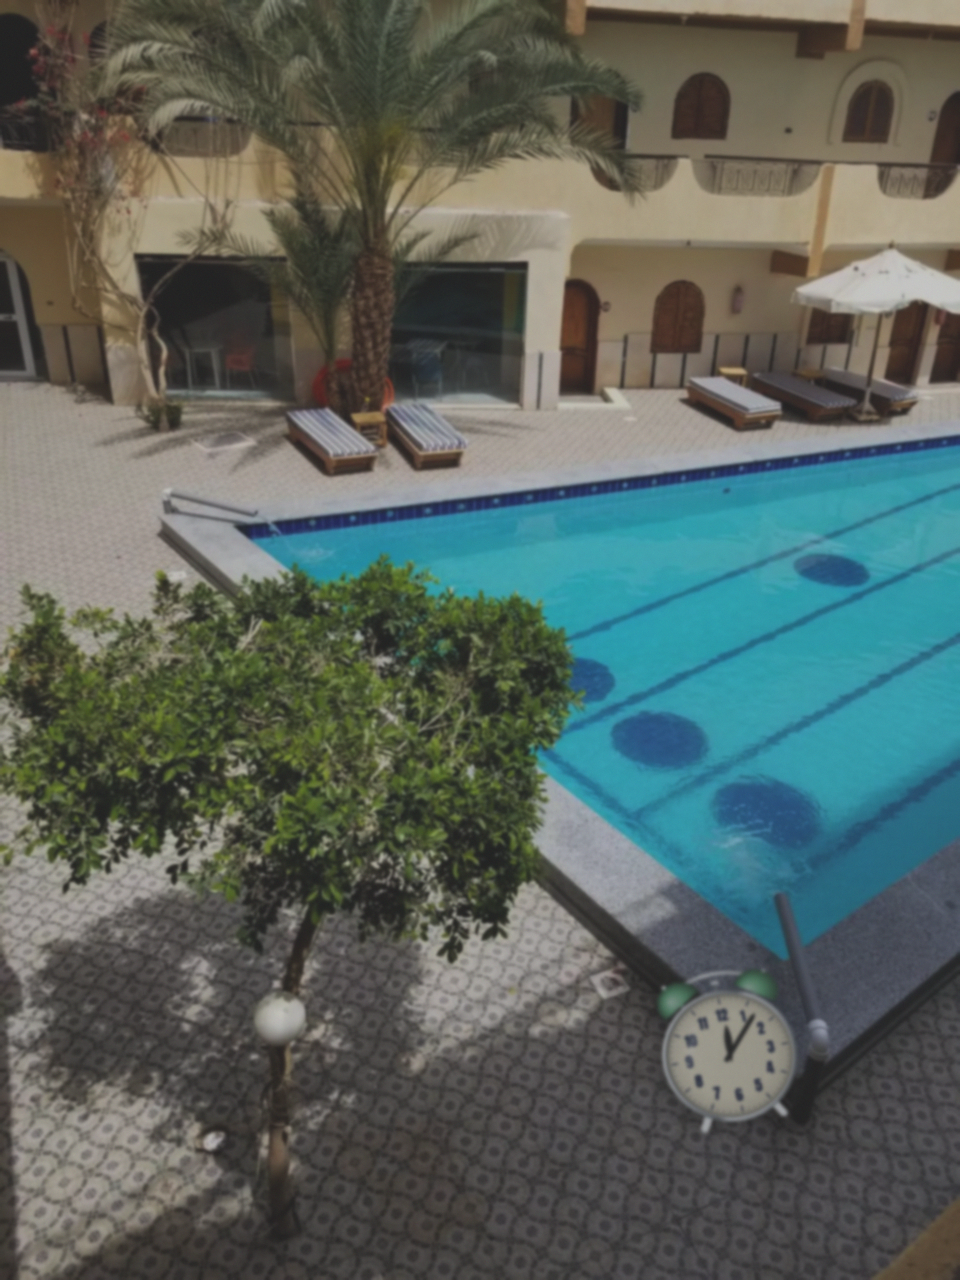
12:07
